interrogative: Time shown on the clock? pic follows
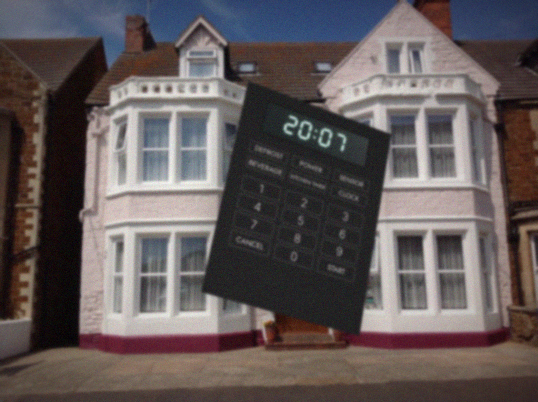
20:07
